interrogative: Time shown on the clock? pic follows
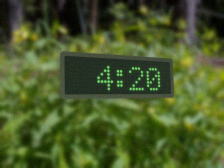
4:20
